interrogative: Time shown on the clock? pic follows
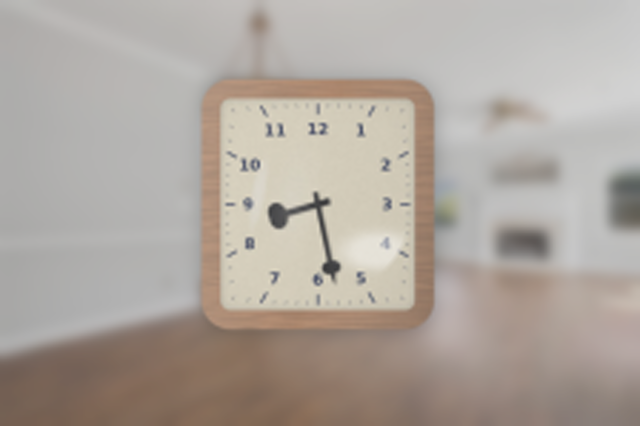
8:28
